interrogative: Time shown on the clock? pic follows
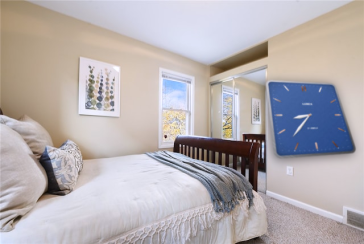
8:37
